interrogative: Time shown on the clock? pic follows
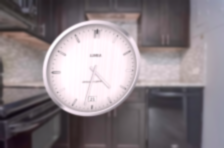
4:32
